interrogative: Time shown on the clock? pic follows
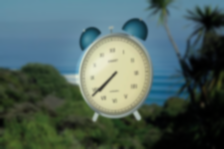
7:39
